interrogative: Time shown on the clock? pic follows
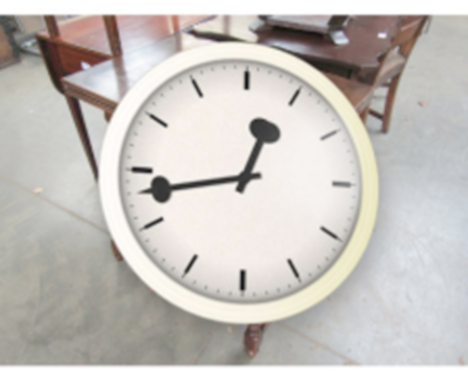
12:43
